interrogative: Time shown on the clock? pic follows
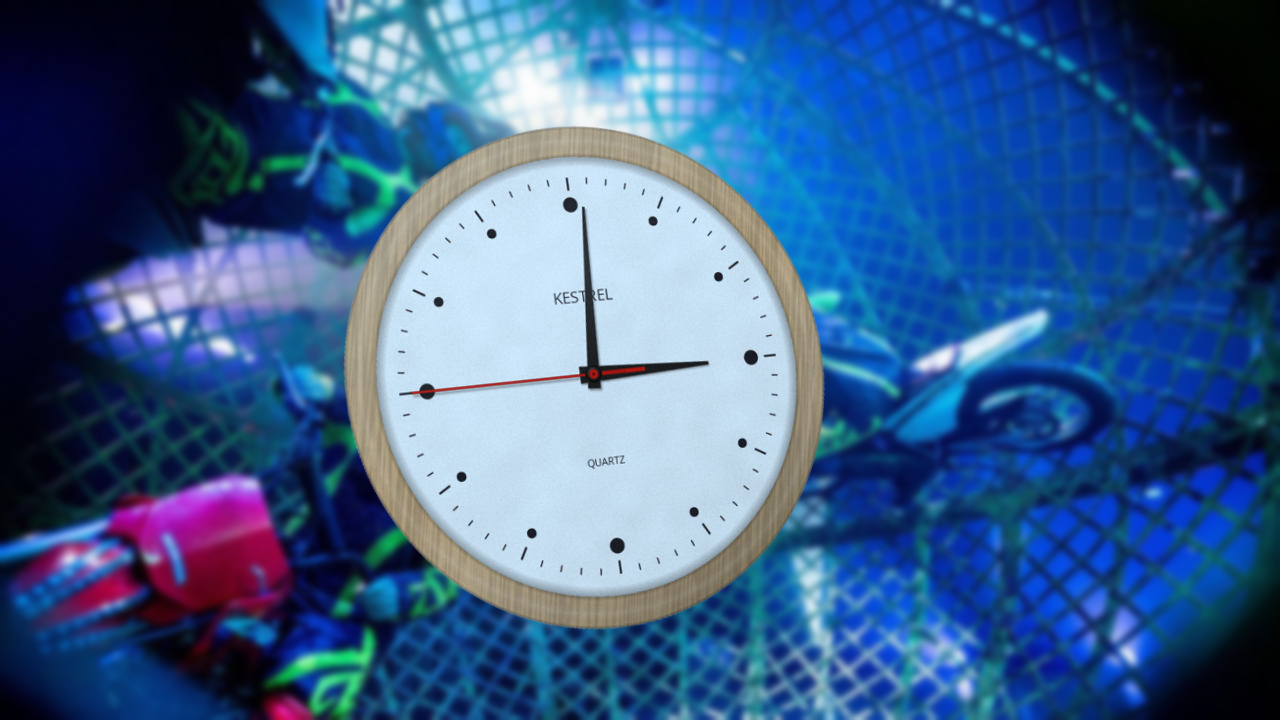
3:00:45
